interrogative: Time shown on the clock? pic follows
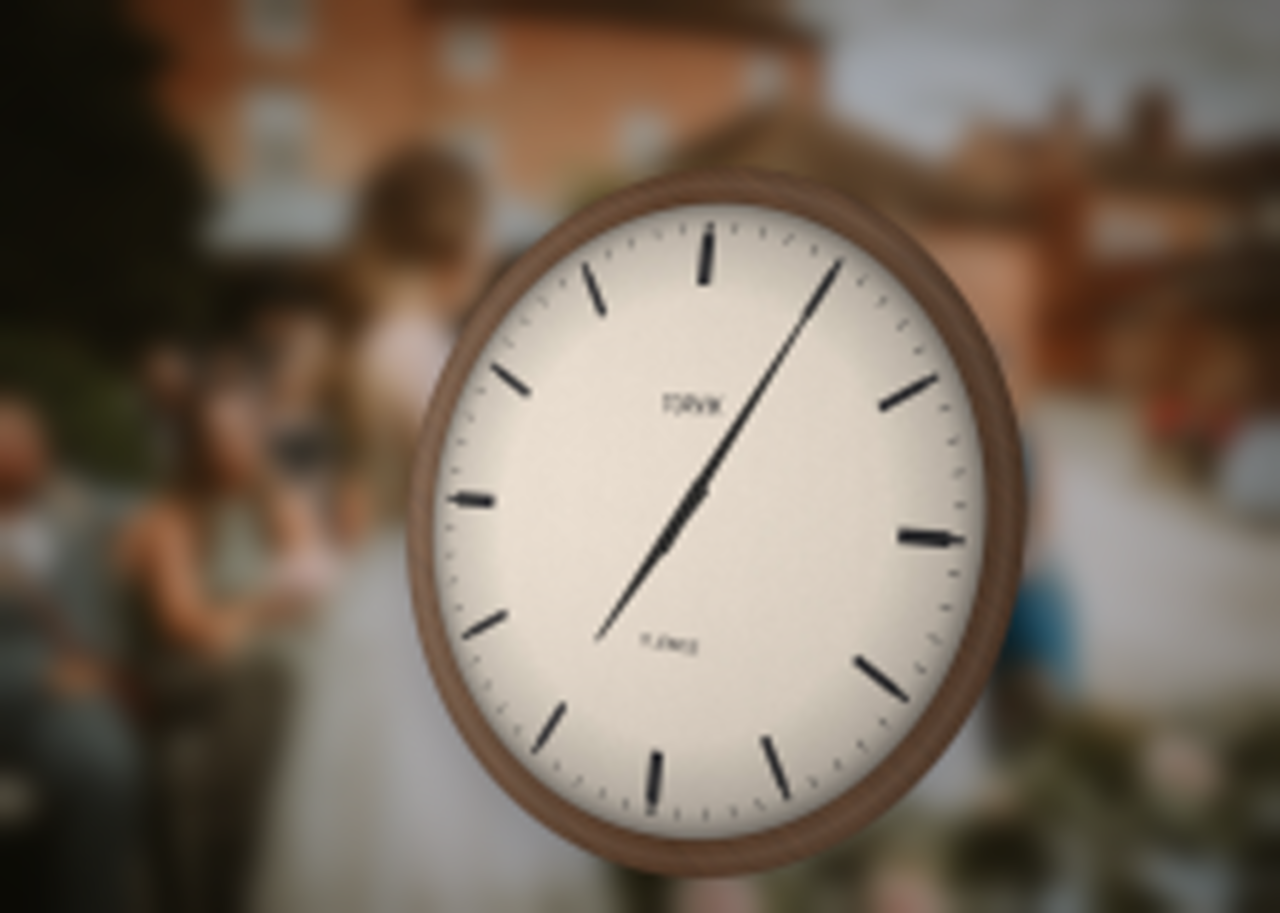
7:05
